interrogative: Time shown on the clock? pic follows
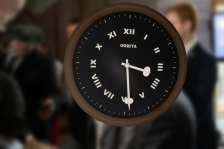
3:29
